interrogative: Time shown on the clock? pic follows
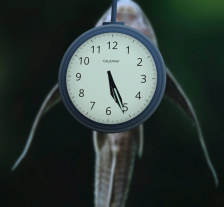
5:26
